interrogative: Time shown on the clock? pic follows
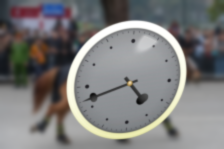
4:42
